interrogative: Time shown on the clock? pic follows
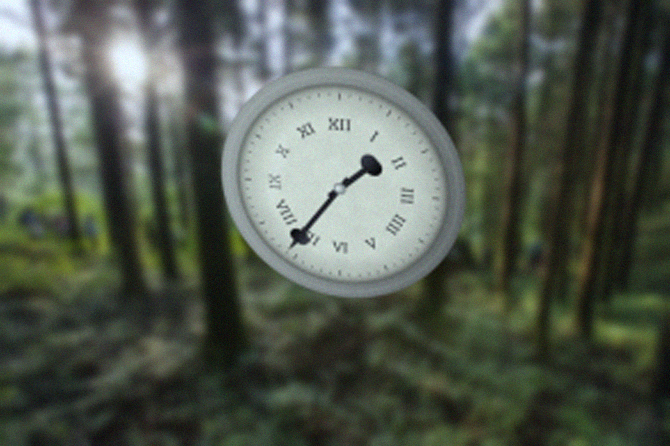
1:36
